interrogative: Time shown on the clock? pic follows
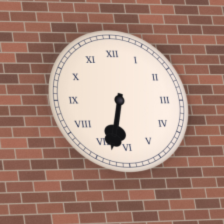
6:33
